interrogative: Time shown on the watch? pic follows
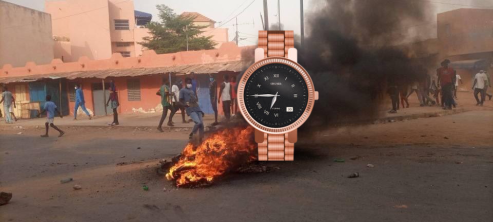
6:45
